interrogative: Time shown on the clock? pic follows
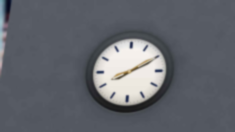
8:10
